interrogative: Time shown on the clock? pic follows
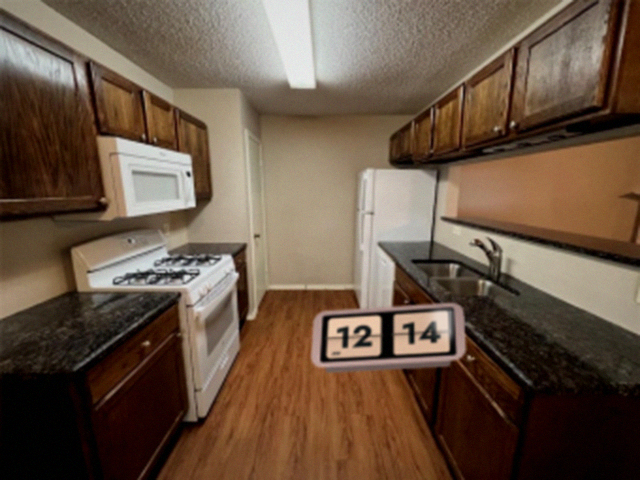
12:14
